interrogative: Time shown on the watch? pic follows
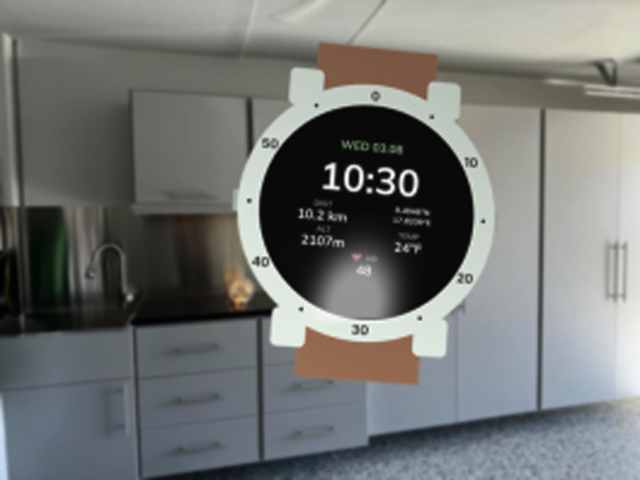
10:30
